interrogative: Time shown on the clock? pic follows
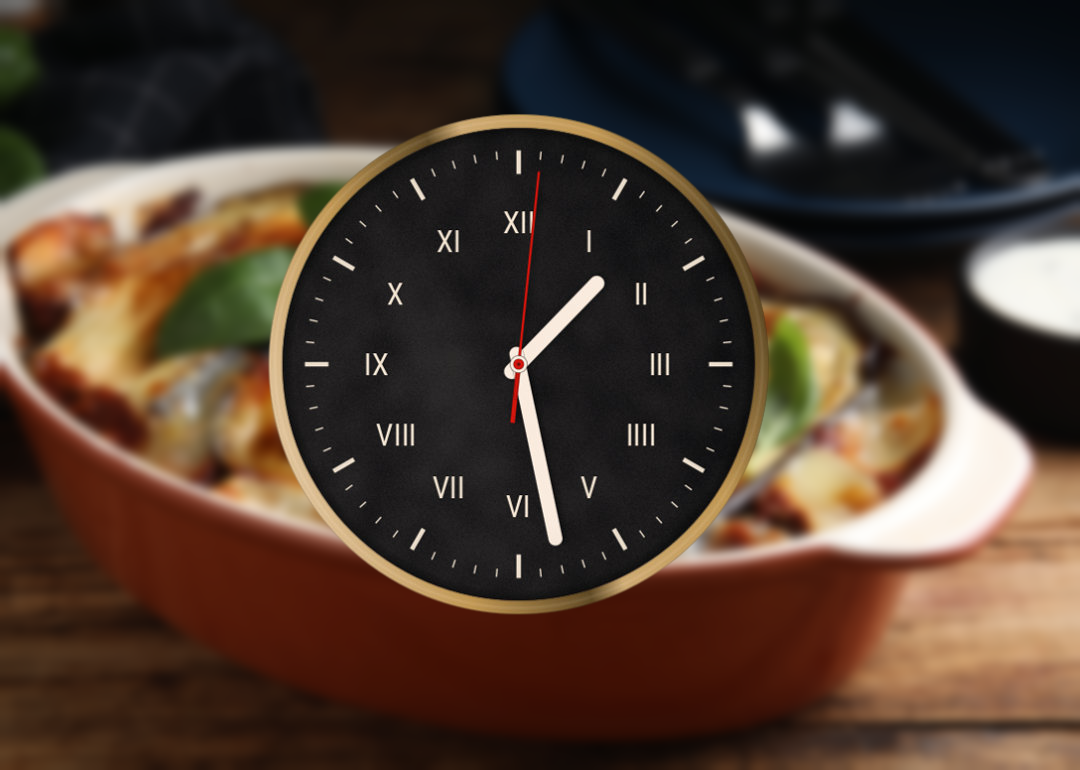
1:28:01
